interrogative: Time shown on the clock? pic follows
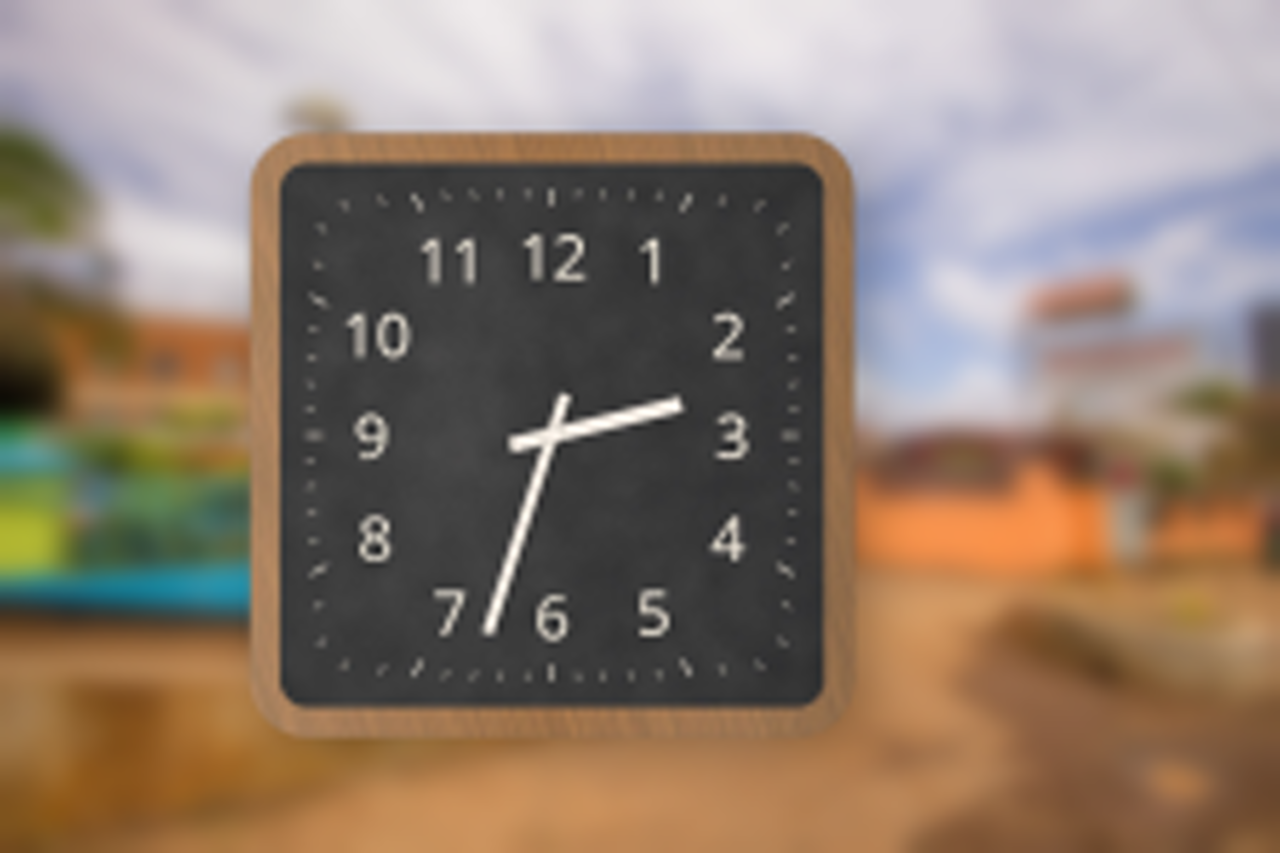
2:33
